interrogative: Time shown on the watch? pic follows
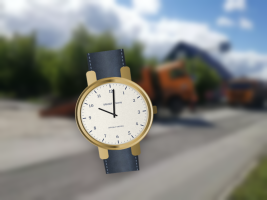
10:01
